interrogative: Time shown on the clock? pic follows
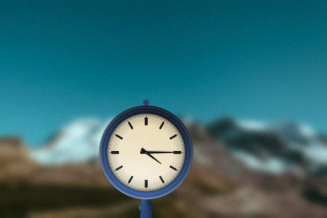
4:15
